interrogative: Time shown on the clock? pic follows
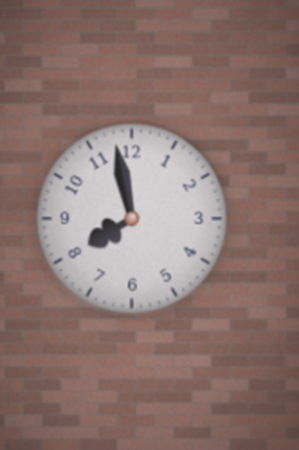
7:58
